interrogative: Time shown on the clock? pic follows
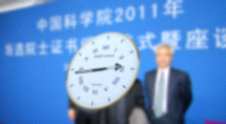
2:44
